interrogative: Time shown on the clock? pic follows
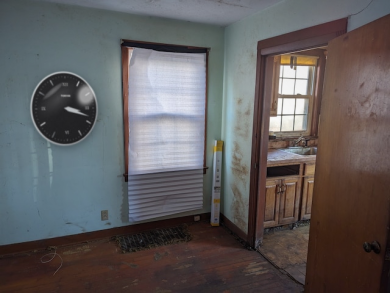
3:18
